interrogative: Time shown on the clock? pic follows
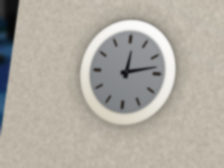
12:13
